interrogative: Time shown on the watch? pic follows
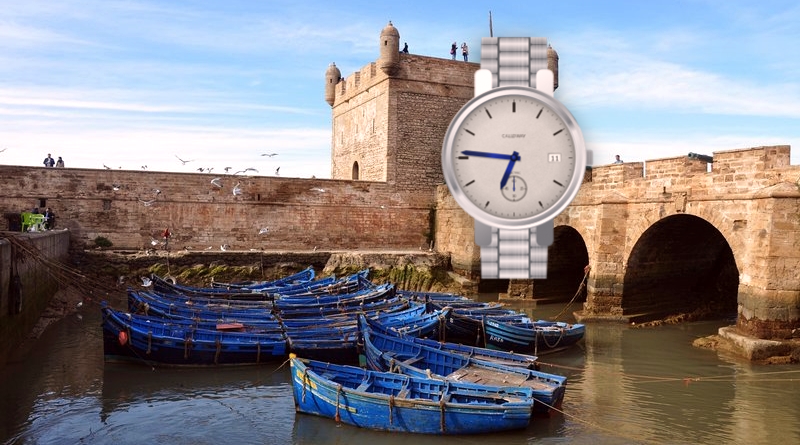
6:46
